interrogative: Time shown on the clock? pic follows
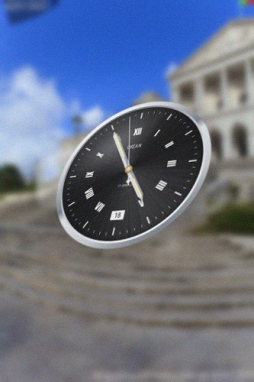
4:54:58
